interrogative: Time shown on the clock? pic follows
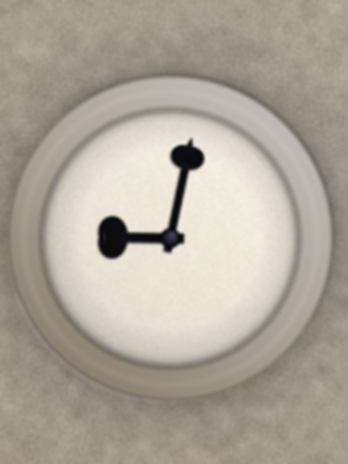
9:02
